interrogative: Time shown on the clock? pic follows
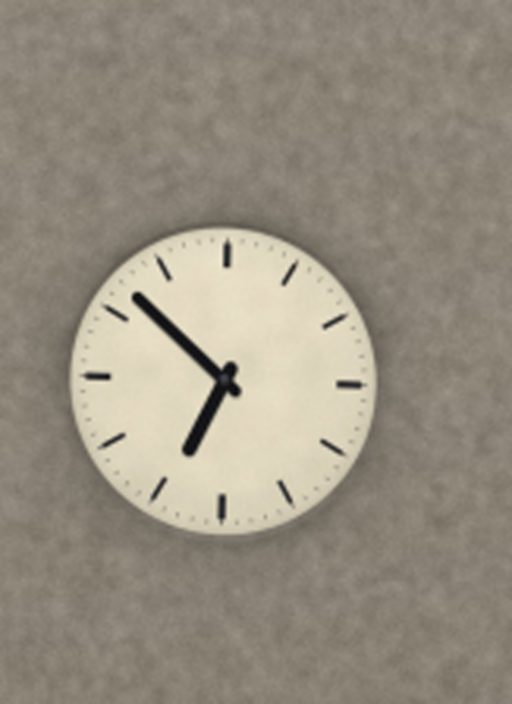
6:52
